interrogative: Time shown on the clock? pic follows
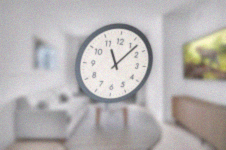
11:07
